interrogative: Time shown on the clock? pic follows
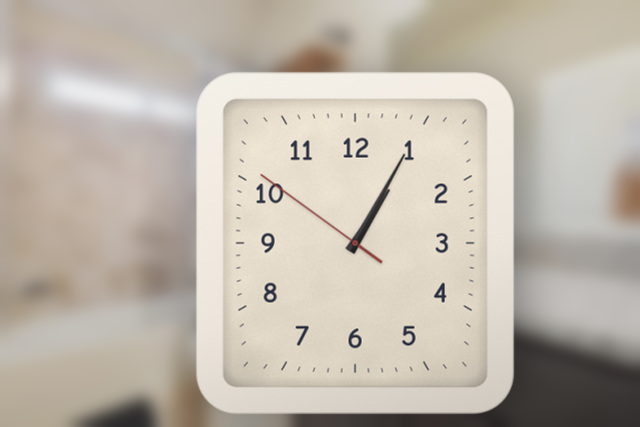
1:04:51
